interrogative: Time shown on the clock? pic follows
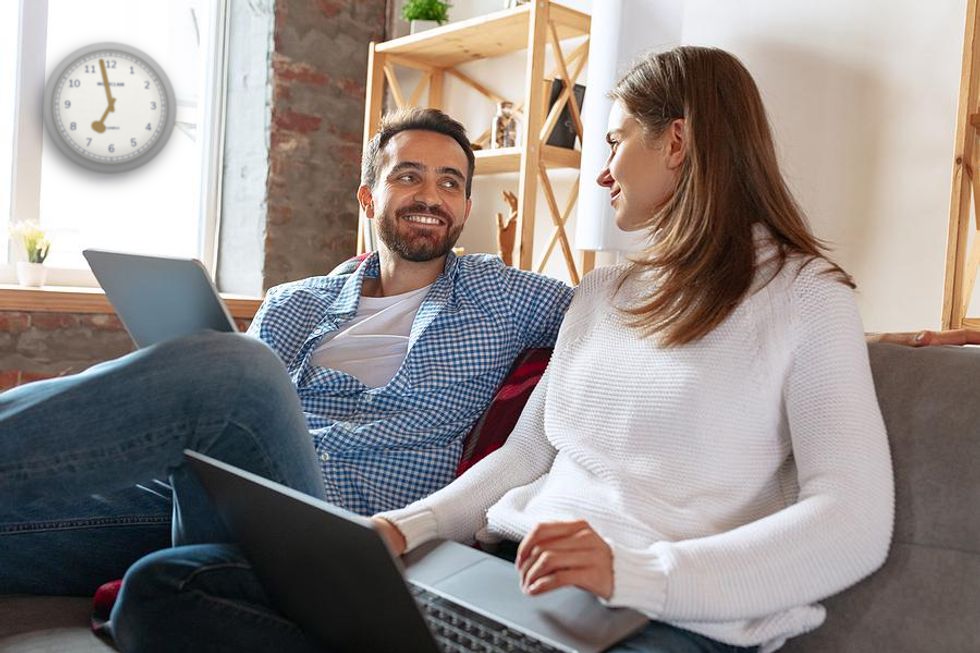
6:58
